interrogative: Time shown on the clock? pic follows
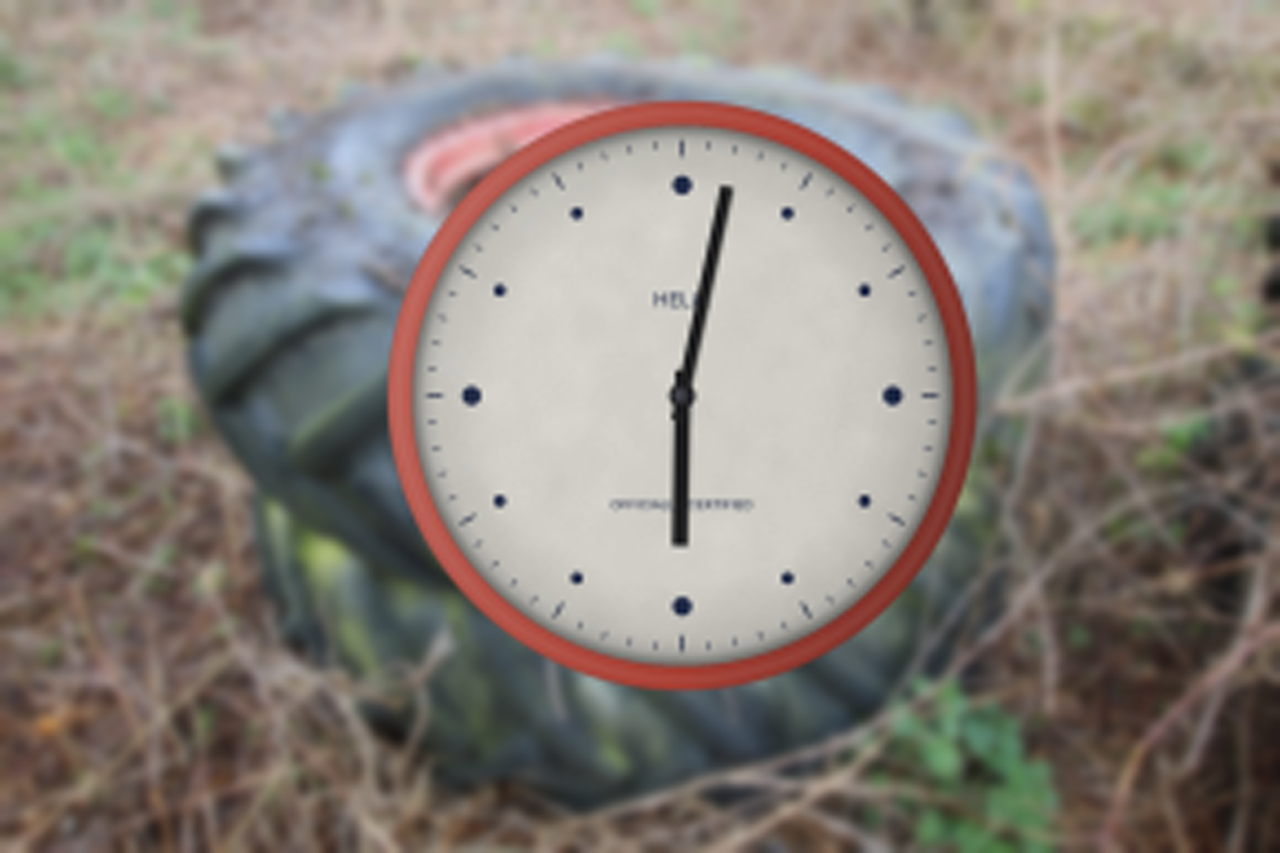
6:02
